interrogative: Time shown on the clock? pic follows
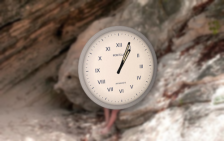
1:04
